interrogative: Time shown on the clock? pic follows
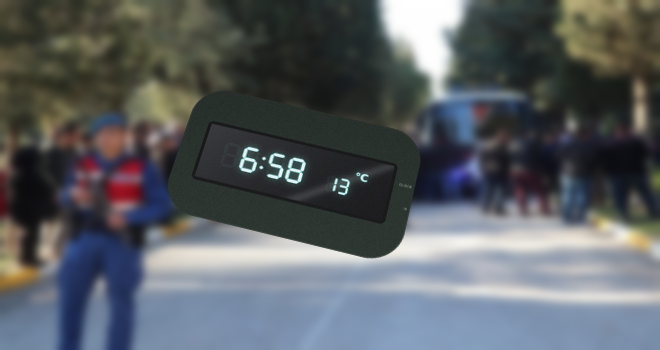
6:58
